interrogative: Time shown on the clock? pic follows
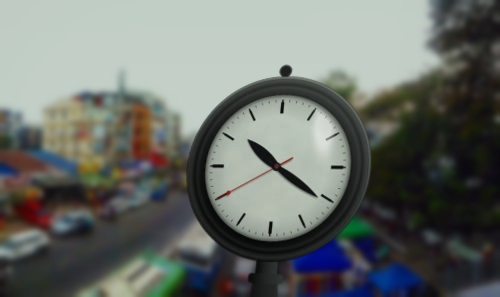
10:20:40
